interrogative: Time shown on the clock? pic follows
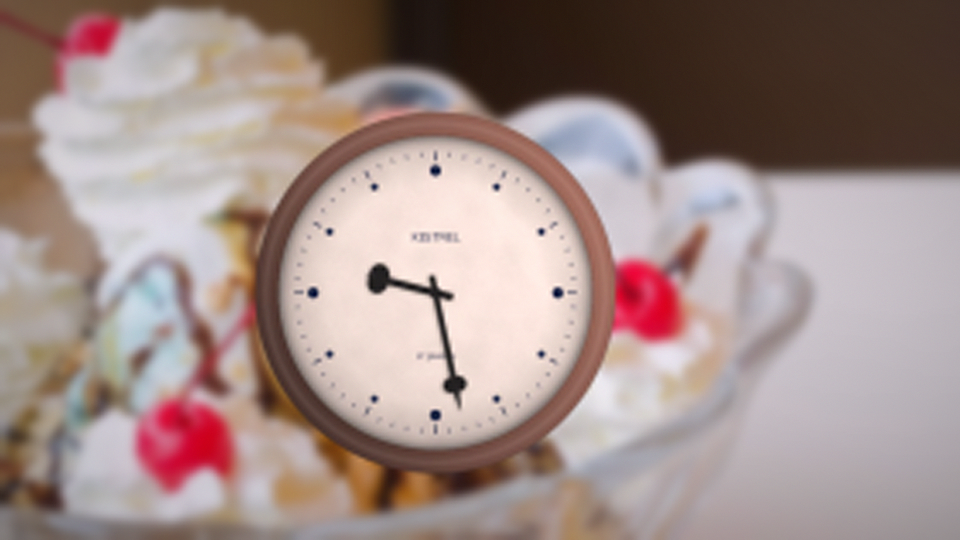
9:28
